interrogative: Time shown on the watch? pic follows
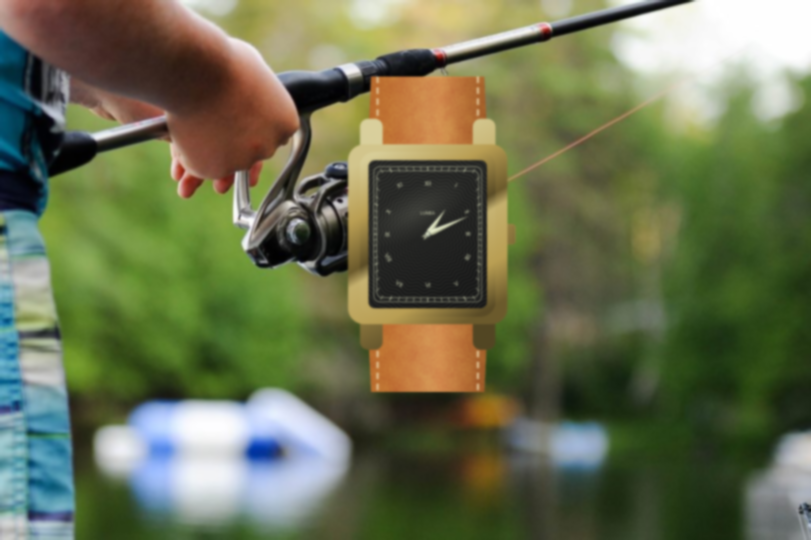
1:11
